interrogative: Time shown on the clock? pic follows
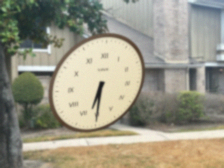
6:30
